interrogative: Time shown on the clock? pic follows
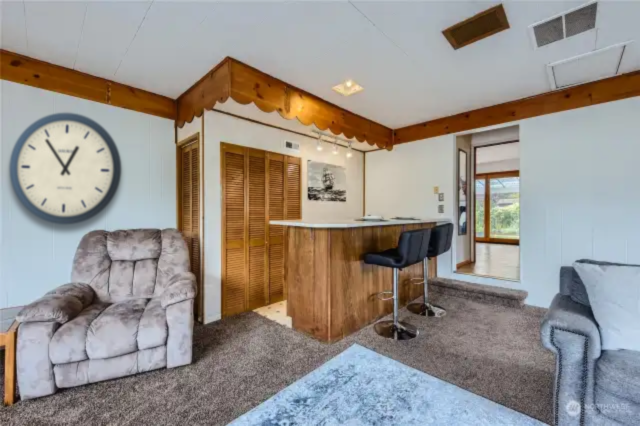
12:54
